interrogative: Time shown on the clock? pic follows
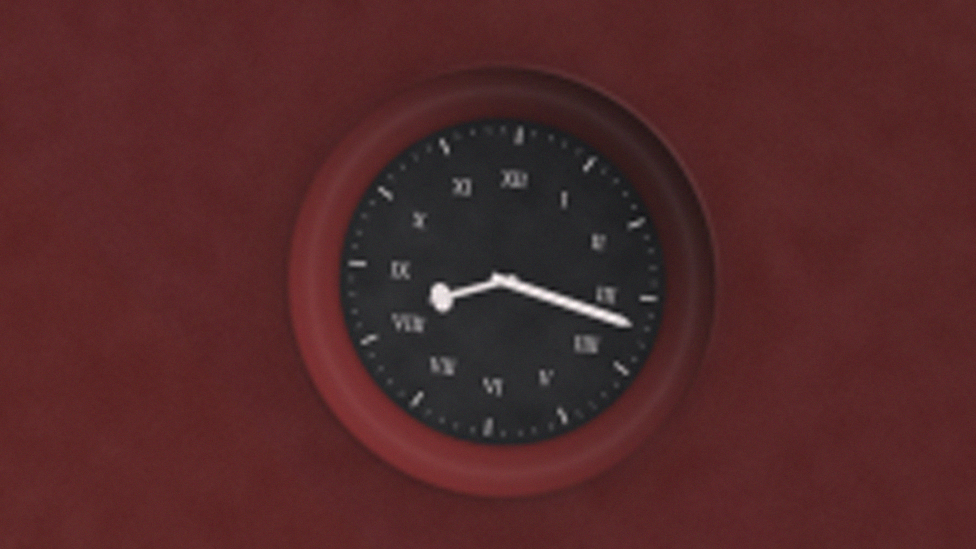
8:17
